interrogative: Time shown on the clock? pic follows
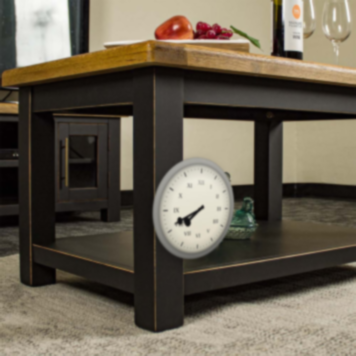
7:41
